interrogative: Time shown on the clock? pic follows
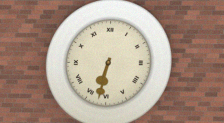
6:32
